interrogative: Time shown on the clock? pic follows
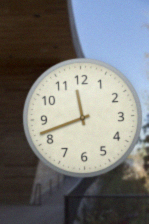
11:42
